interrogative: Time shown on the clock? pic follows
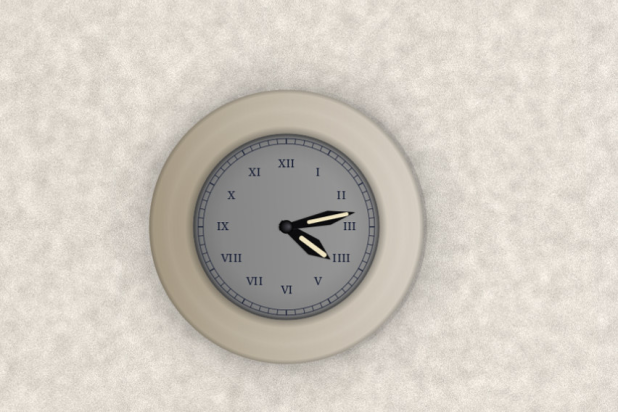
4:13
